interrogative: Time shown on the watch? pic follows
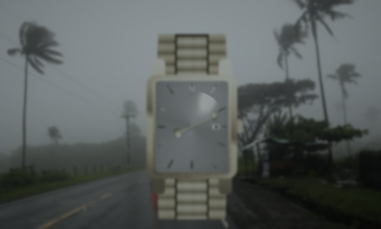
8:11
